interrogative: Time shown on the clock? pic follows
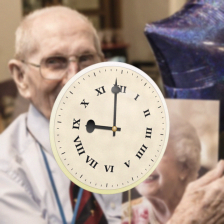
8:59
